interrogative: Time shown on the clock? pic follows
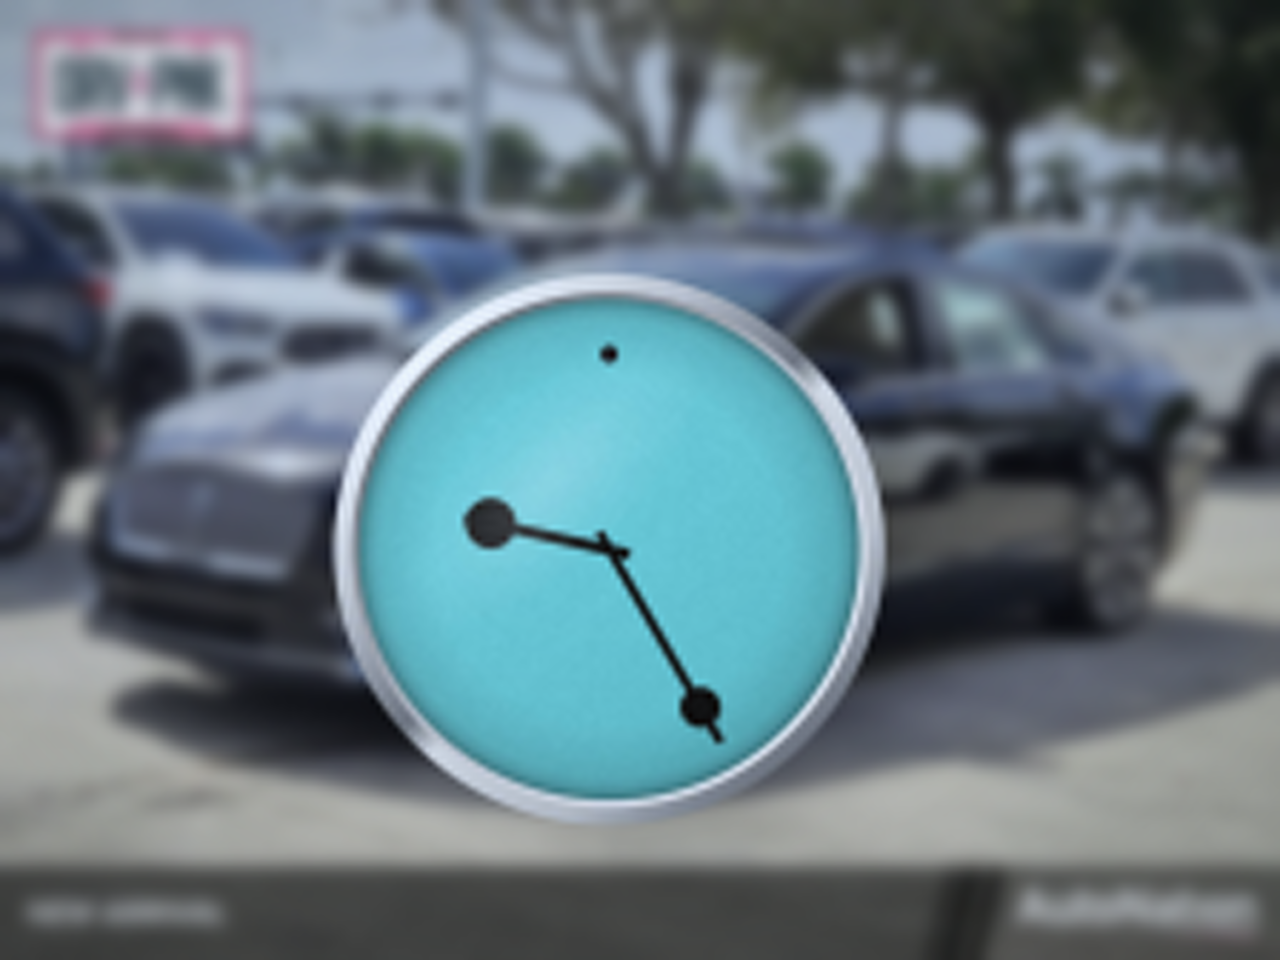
9:25
